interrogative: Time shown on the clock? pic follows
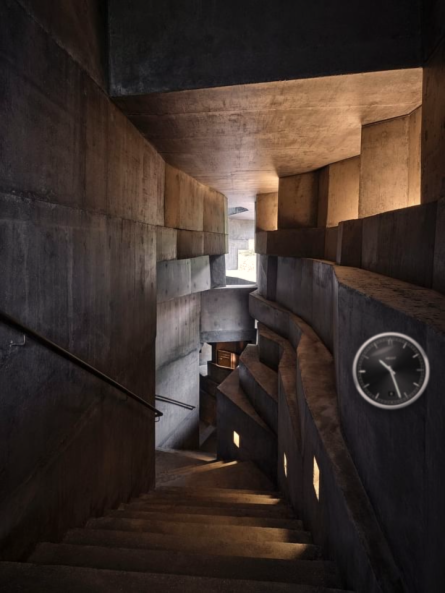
10:27
